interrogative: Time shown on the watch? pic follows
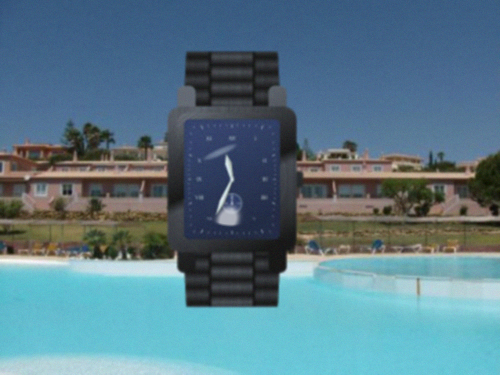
11:34
